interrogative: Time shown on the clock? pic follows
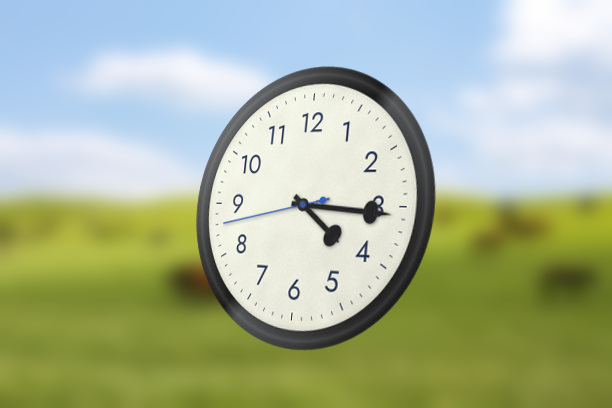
4:15:43
